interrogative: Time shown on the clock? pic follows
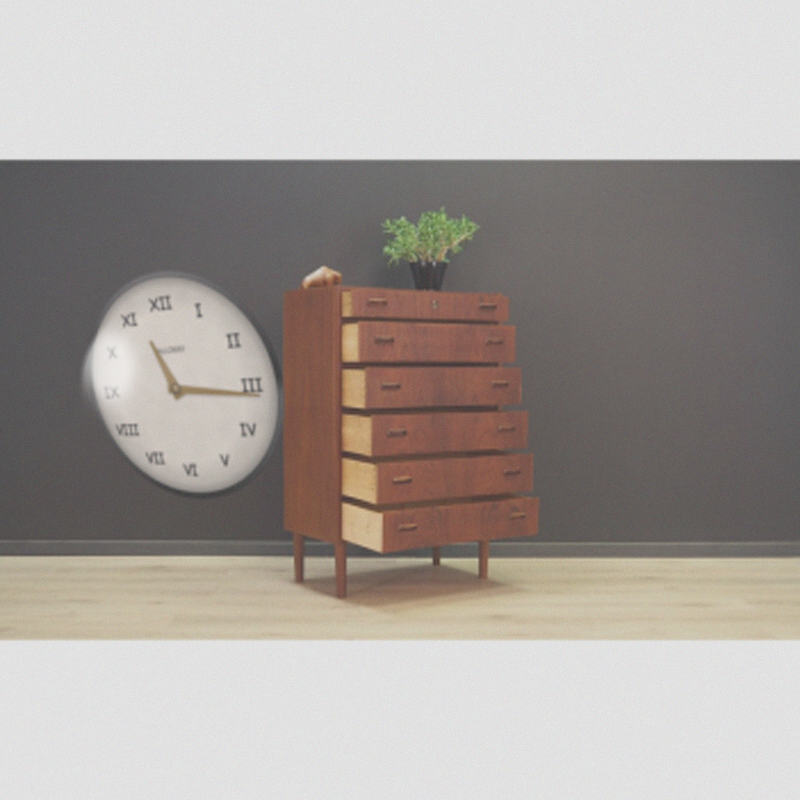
11:16
